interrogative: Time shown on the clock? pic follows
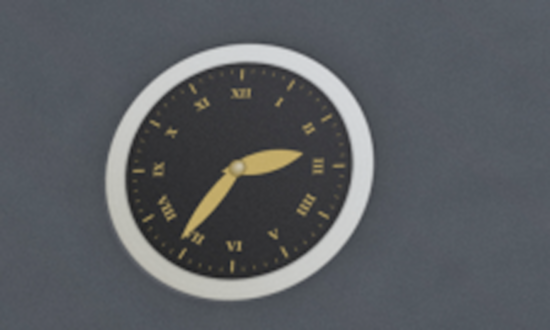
2:36
